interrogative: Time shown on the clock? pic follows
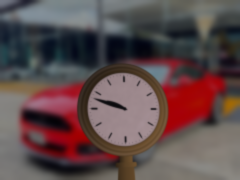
9:48
